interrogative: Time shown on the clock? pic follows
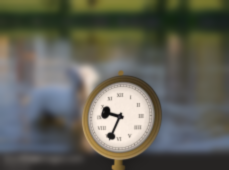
9:34
